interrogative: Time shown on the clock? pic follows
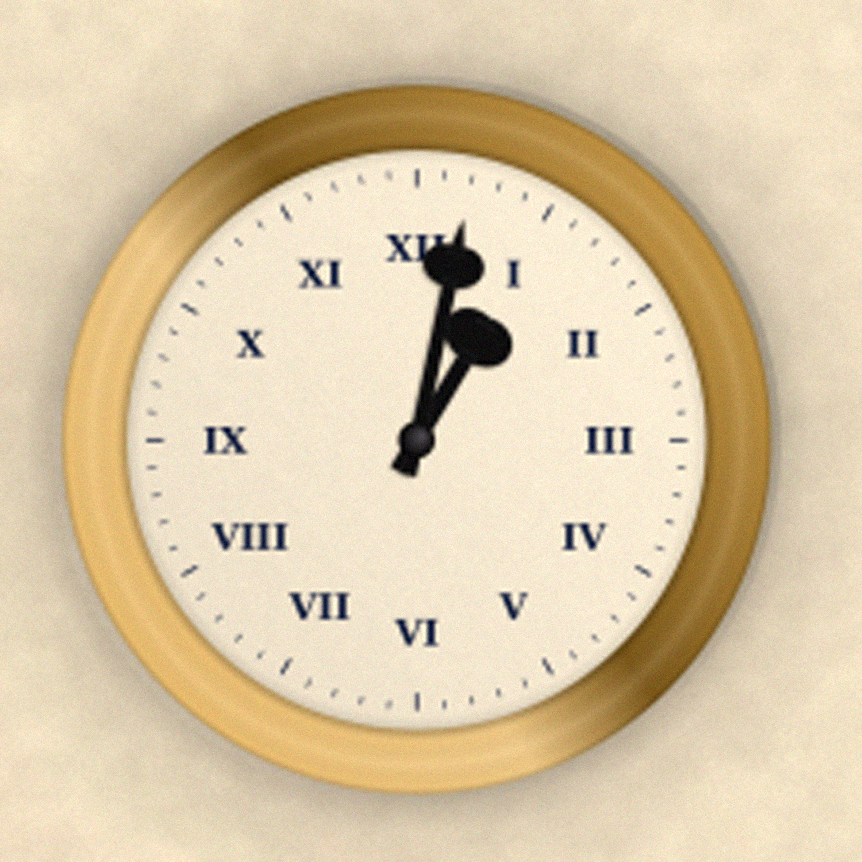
1:02
